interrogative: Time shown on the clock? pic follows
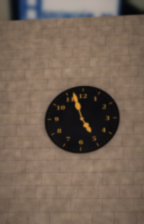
4:57
